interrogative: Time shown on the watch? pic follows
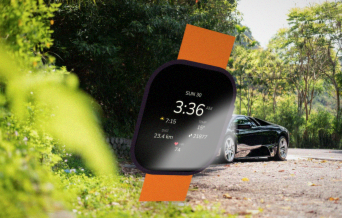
3:36
